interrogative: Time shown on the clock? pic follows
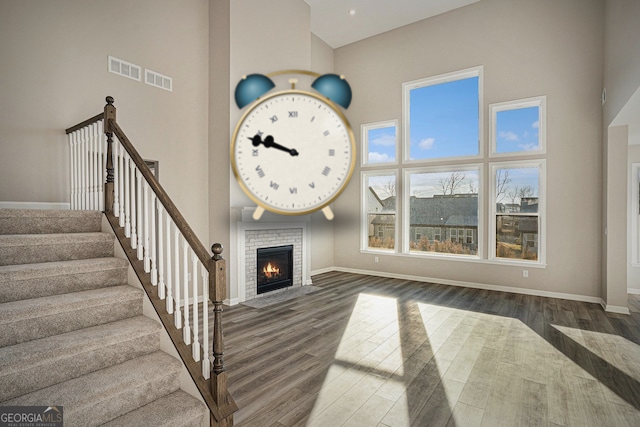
9:48
